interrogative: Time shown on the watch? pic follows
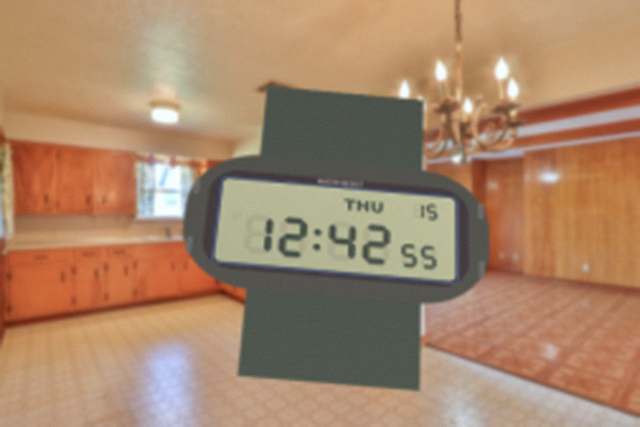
12:42:55
